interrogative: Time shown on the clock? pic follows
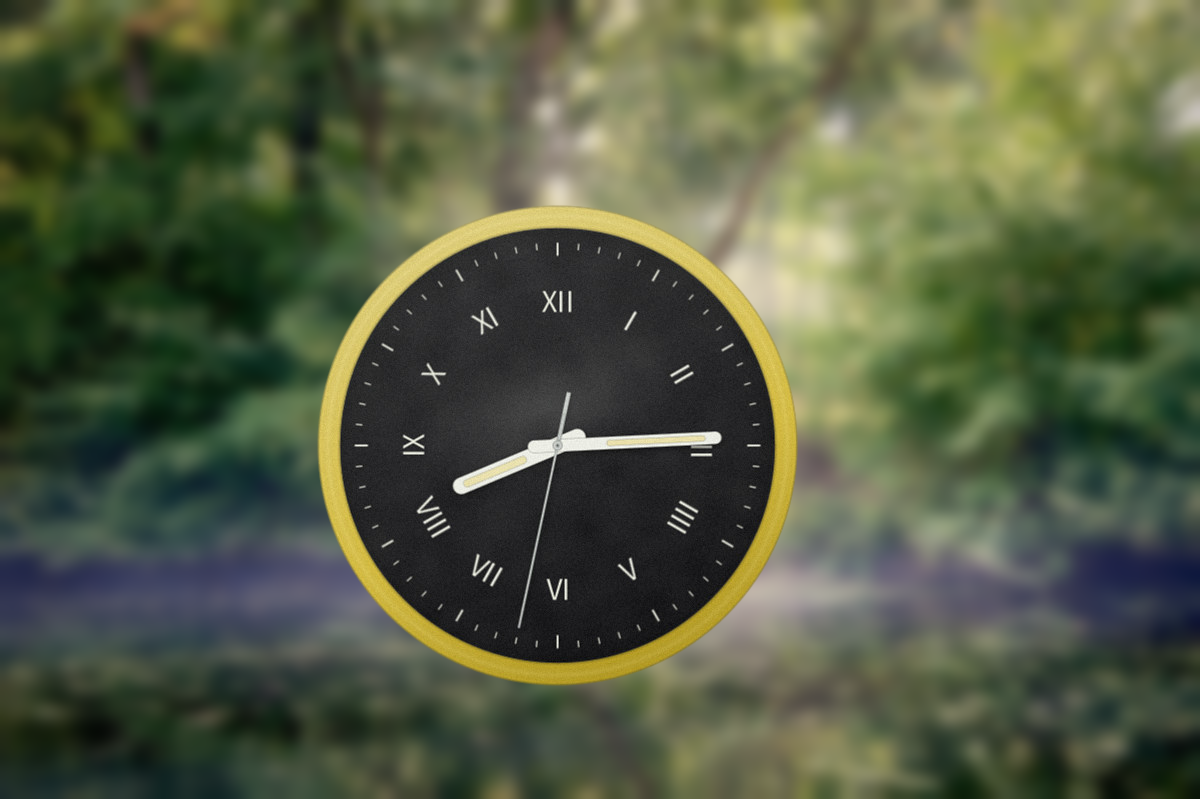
8:14:32
